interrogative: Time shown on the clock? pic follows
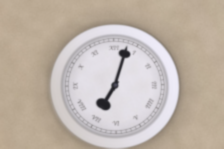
7:03
